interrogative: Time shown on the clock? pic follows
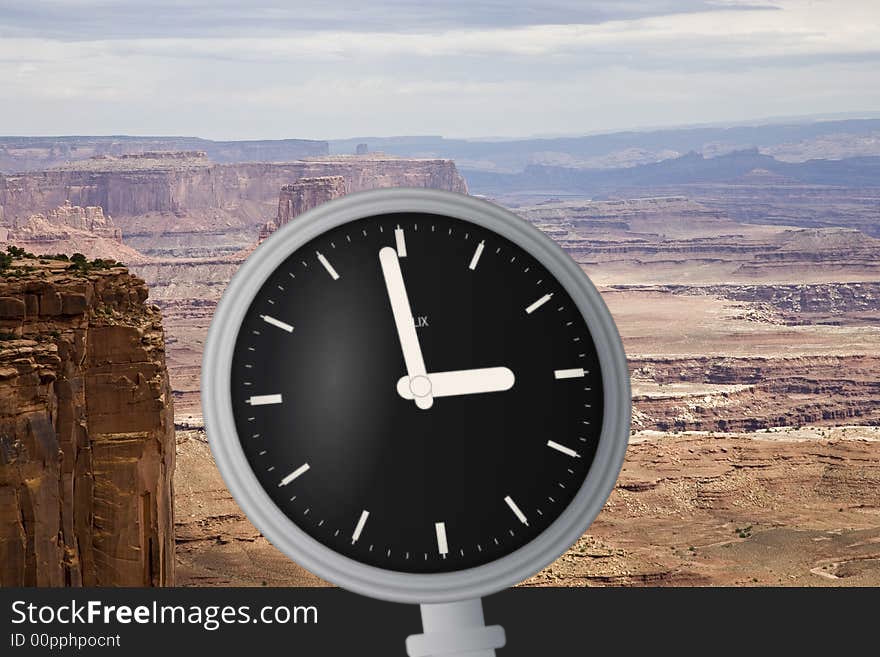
2:59
